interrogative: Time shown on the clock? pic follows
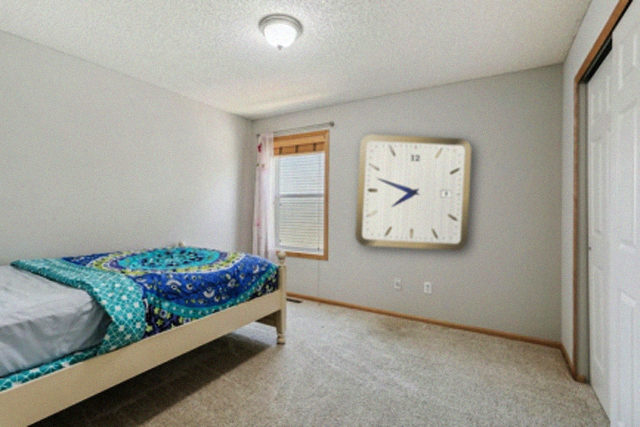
7:48
